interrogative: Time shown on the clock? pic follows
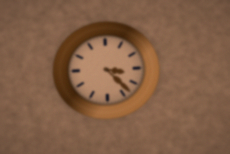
3:23
